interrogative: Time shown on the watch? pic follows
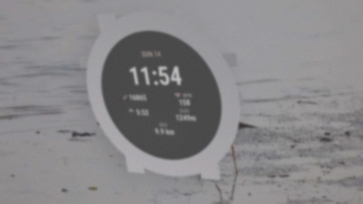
11:54
